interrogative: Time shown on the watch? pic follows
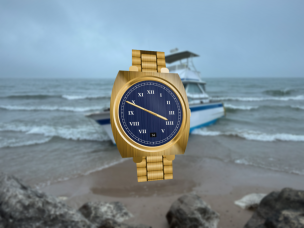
3:49
